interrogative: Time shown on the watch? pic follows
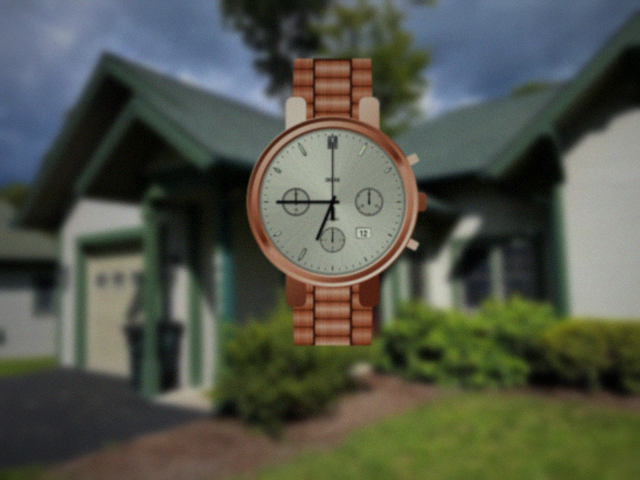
6:45
